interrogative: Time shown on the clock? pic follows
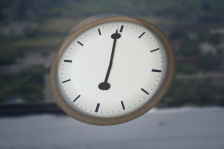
5:59
